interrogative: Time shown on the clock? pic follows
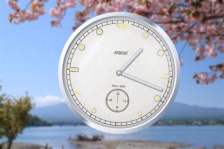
1:18
